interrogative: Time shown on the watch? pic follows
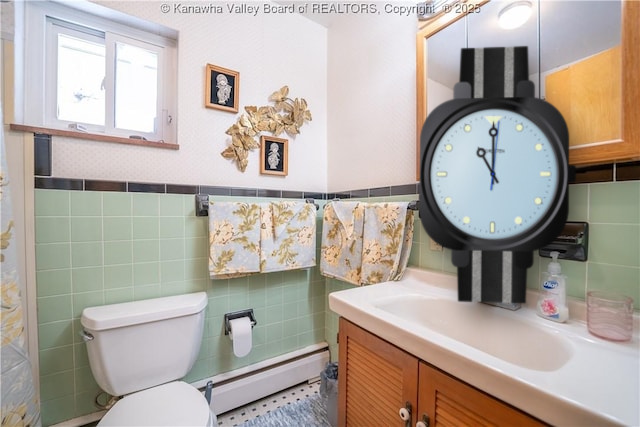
11:00:01
